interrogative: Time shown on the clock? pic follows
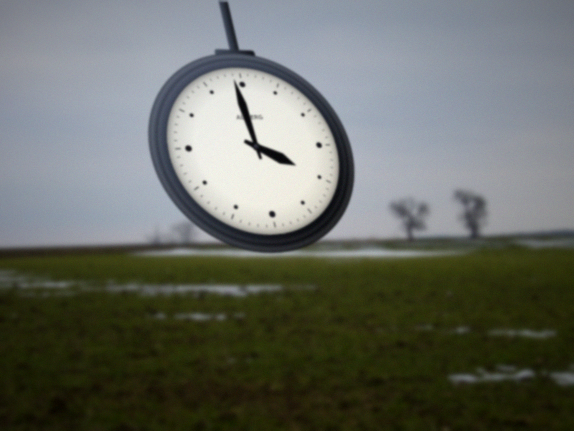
3:59
